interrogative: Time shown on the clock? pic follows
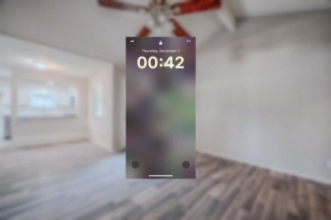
0:42
